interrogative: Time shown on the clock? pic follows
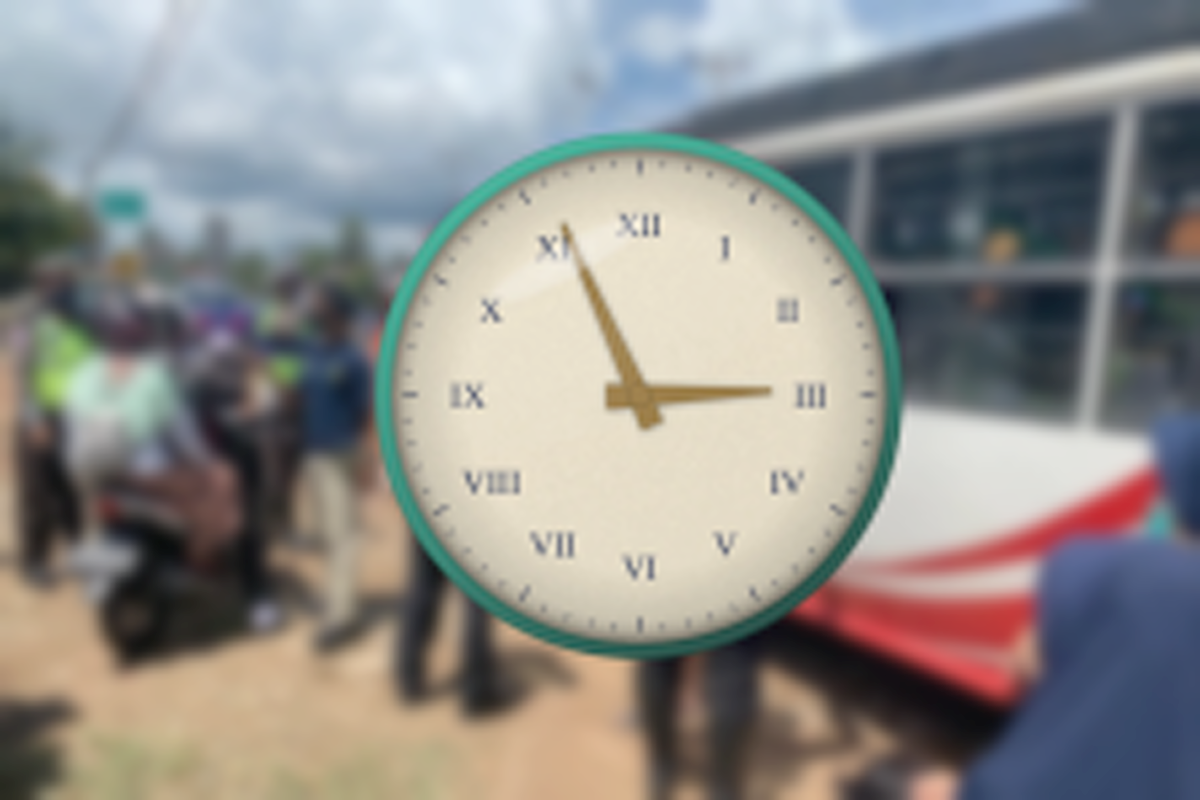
2:56
